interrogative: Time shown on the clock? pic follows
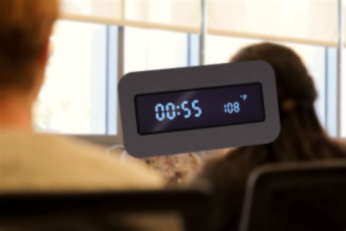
0:55
